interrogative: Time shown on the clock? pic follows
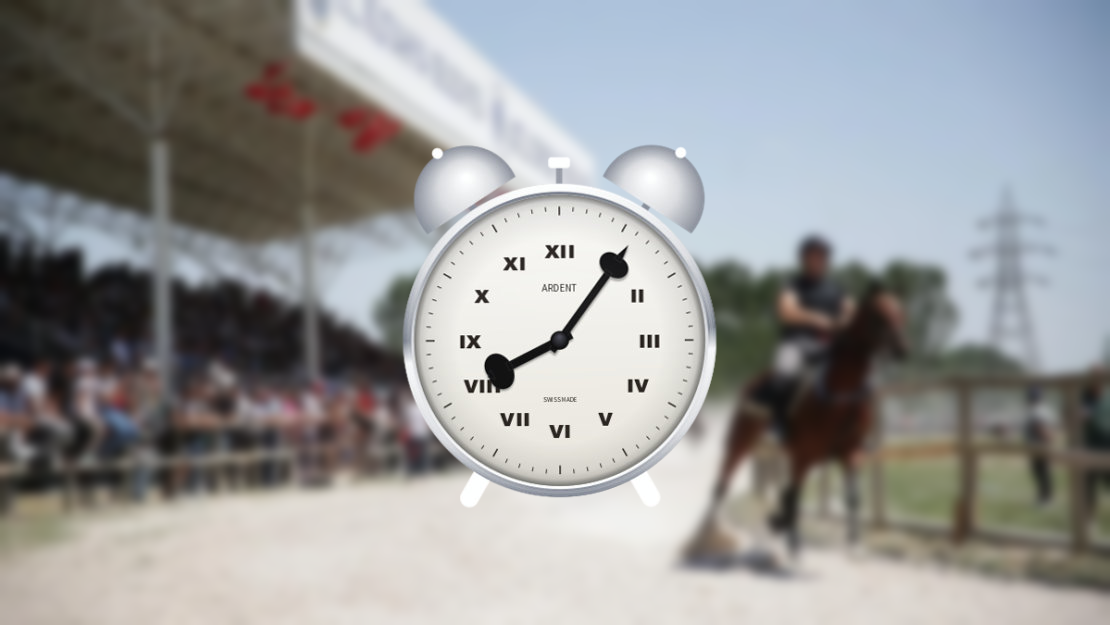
8:06
